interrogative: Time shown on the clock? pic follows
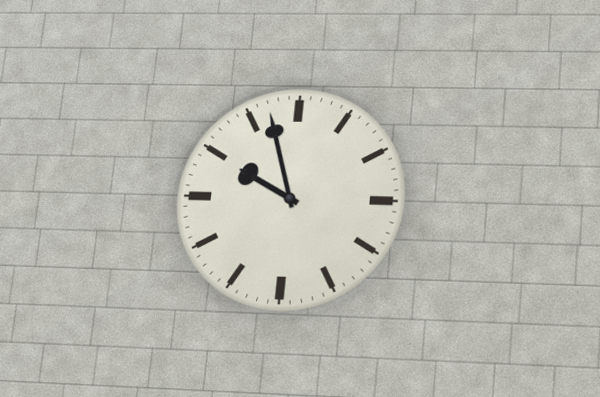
9:57
